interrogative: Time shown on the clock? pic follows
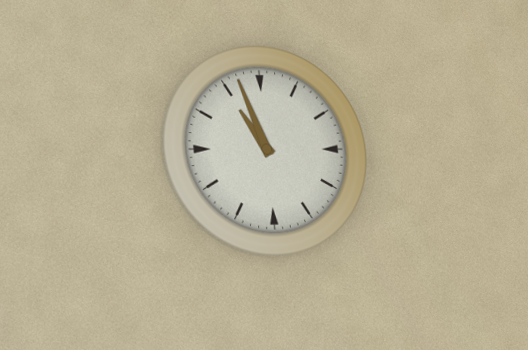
10:57
